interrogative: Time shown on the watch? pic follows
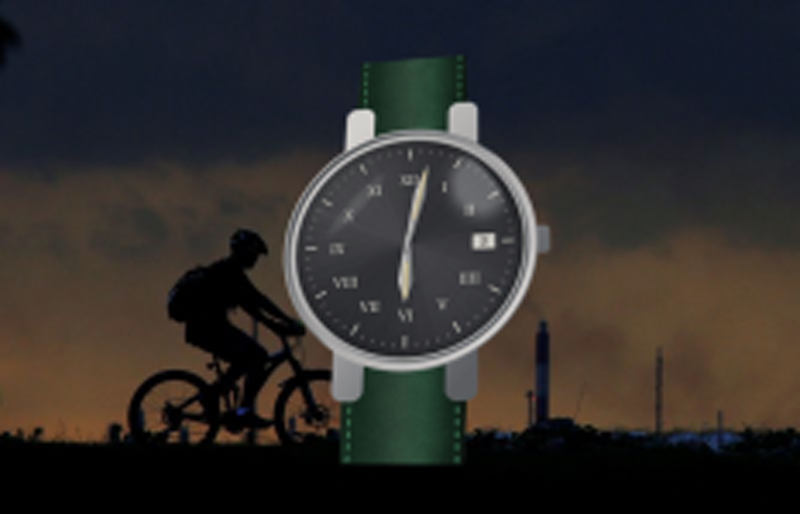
6:02
